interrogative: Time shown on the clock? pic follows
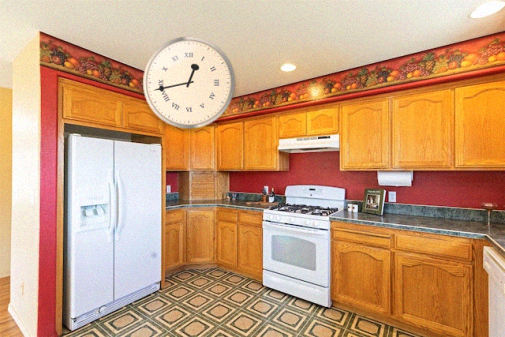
12:43
